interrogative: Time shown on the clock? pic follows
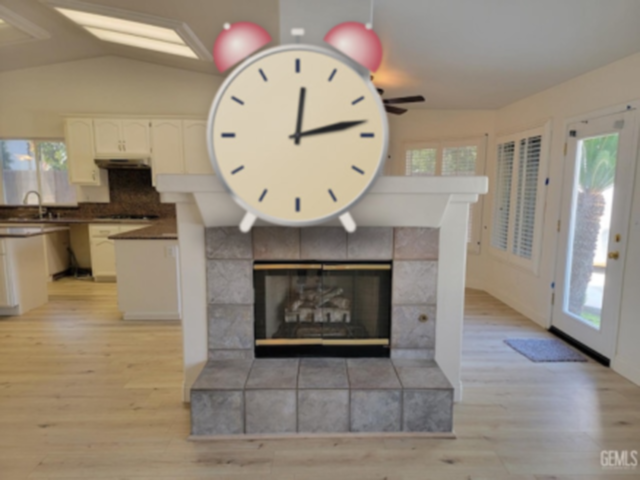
12:13
